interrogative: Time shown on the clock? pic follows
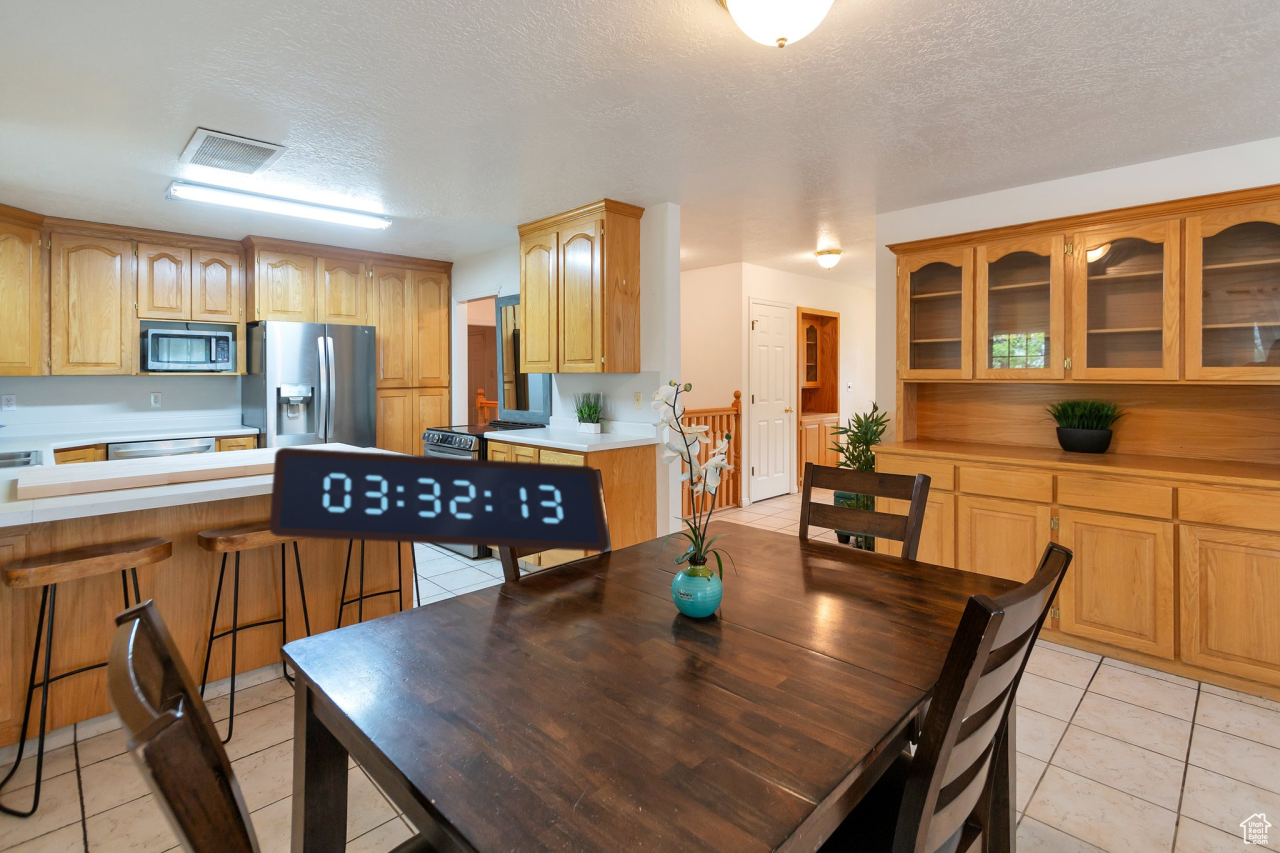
3:32:13
